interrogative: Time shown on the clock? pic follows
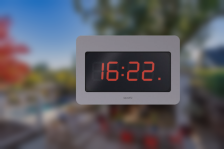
16:22
